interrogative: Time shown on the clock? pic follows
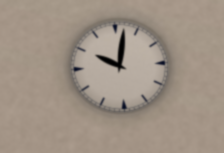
10:02
